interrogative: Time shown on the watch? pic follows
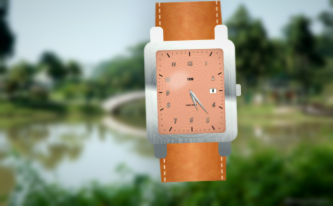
5:24
